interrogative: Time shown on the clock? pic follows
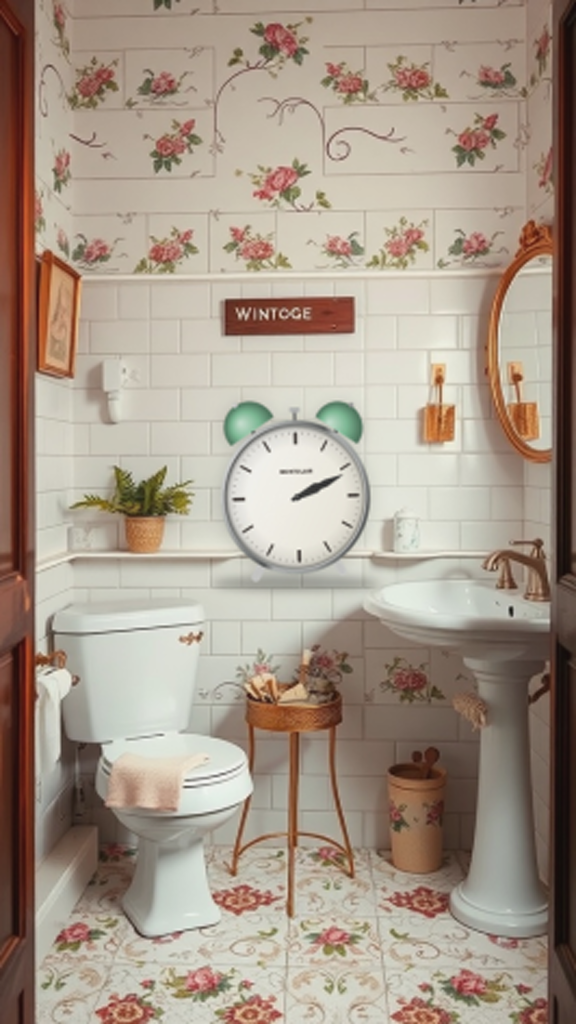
2:11
